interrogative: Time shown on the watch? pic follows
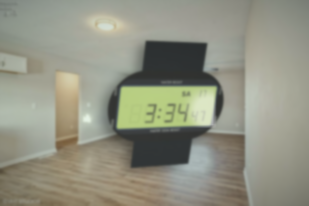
3:34
